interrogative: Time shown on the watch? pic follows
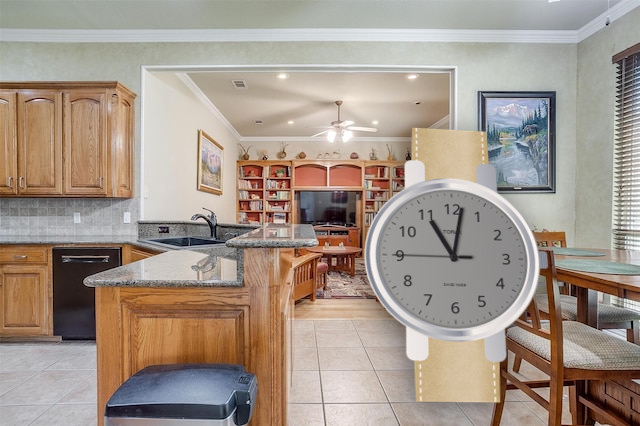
11:01:45
